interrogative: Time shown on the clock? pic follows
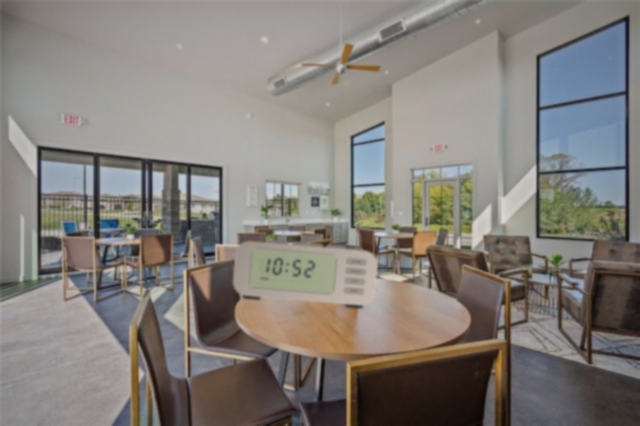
10:52
